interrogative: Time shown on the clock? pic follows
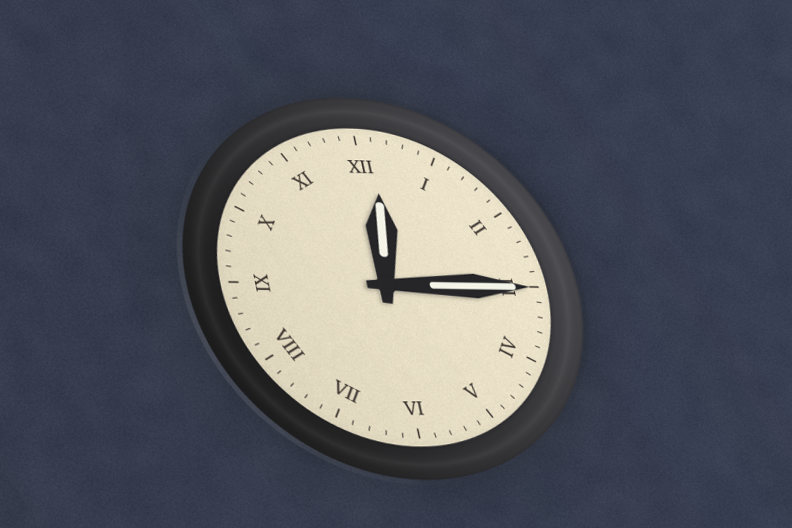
12:15
